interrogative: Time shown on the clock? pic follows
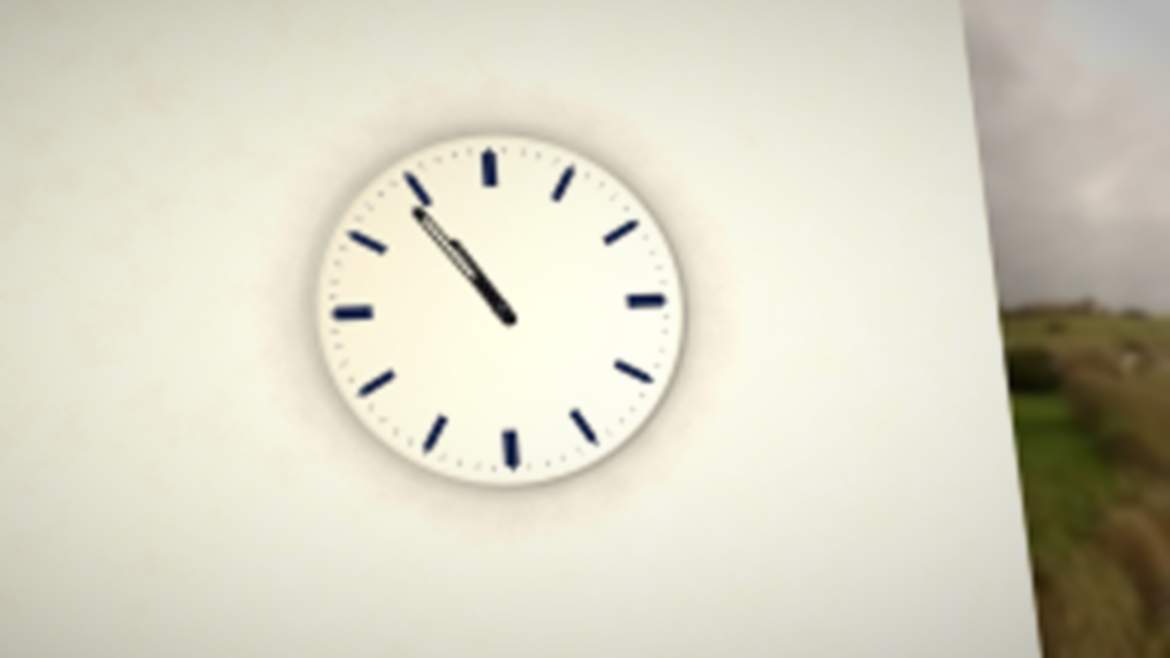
10:54
